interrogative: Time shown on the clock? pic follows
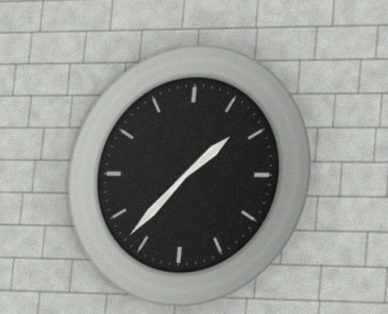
1:37
